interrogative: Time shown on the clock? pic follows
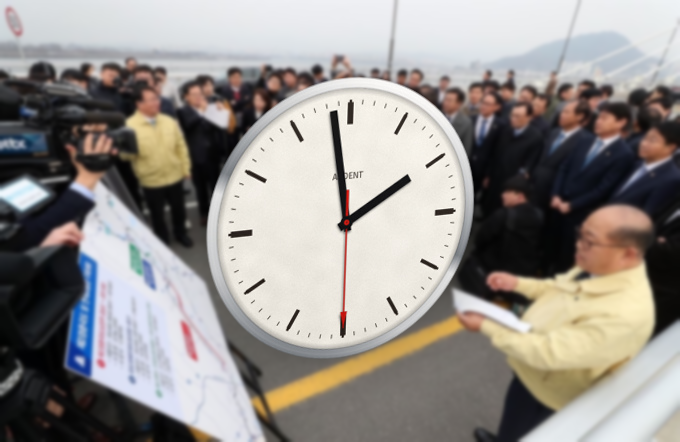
1:58:30
